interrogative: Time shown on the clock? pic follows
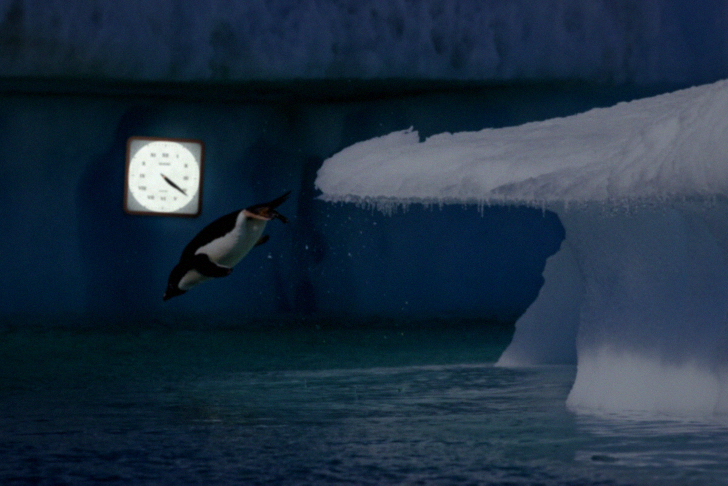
4:21
